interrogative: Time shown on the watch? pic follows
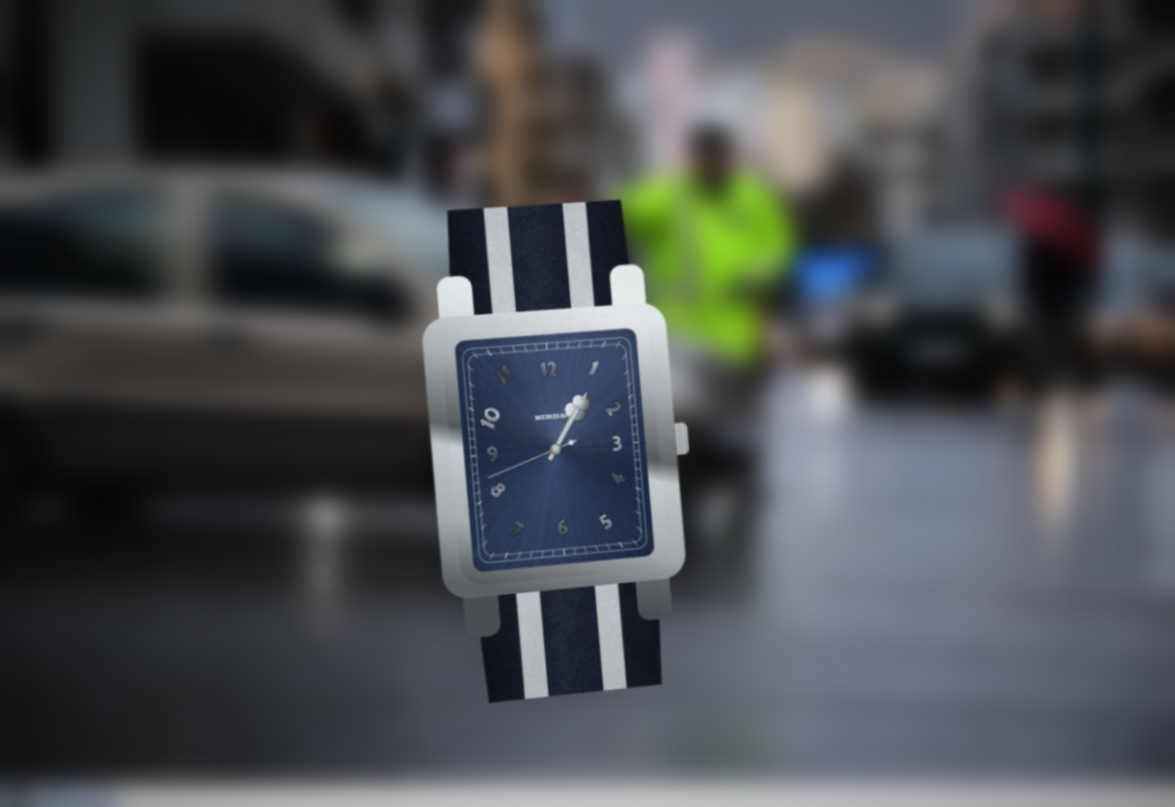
1:05:42
